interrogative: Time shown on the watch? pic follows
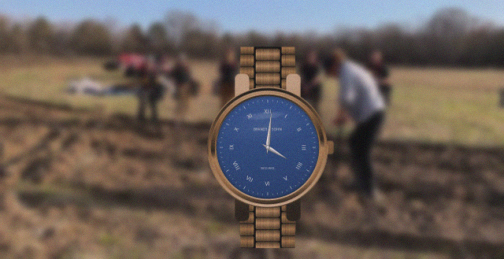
4:01
